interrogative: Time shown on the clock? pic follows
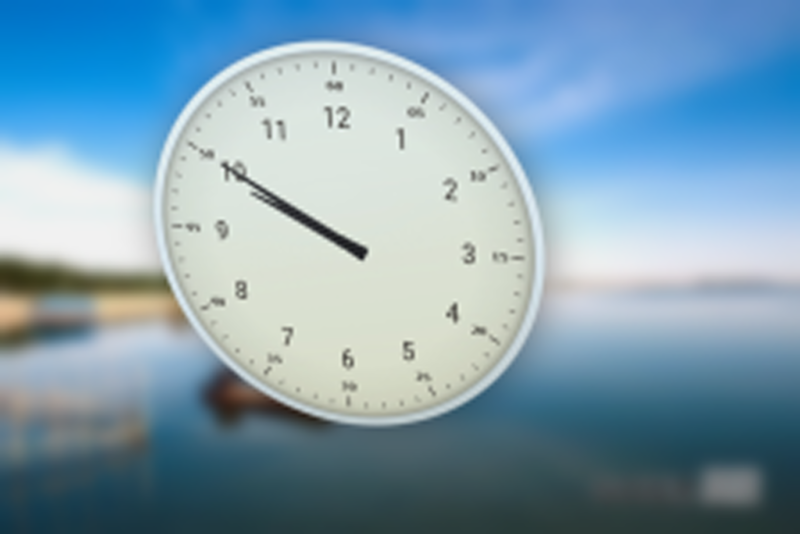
9:50
